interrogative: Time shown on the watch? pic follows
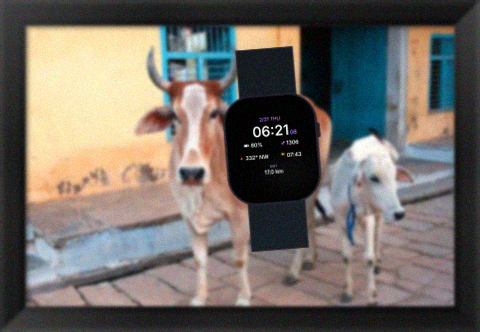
6:21
